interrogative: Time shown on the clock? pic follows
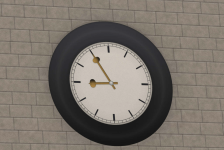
8:55
